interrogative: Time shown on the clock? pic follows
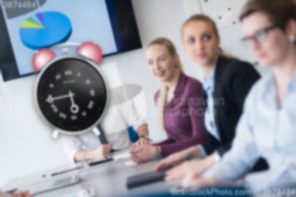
5:44
